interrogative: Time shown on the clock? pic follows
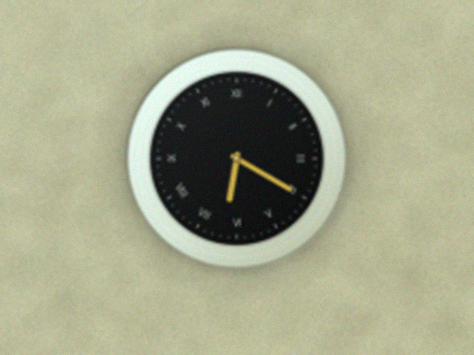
6:20
